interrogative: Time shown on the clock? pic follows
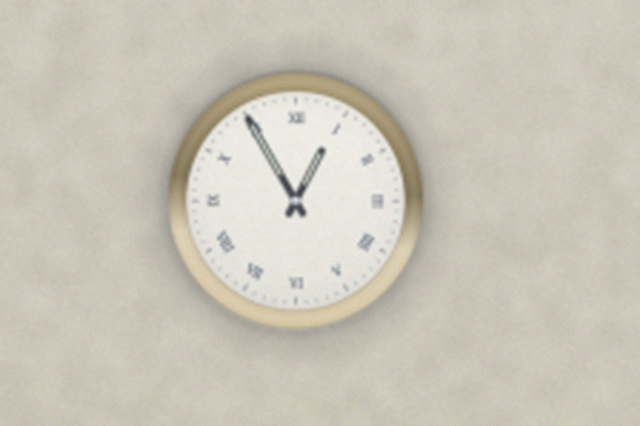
12:55
